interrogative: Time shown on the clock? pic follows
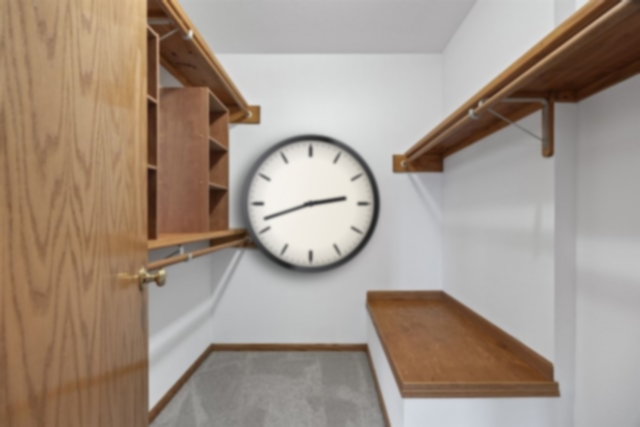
2:42
